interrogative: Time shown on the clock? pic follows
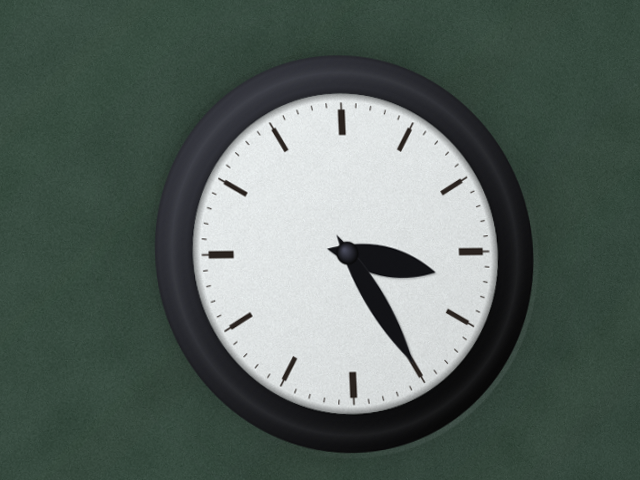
3:25
